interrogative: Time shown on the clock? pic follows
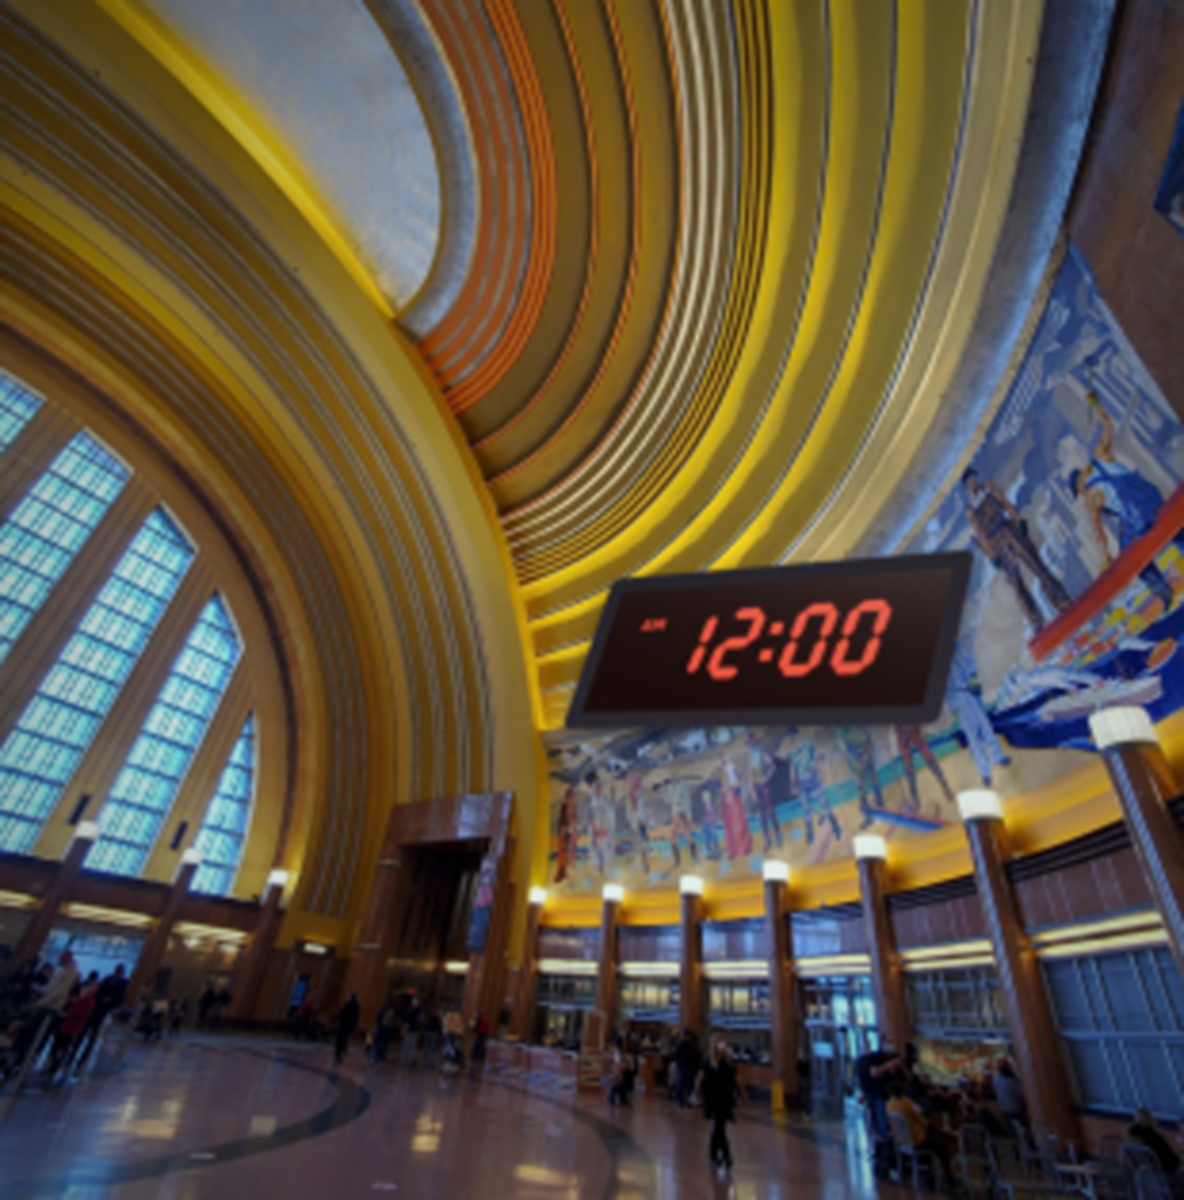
12:00
